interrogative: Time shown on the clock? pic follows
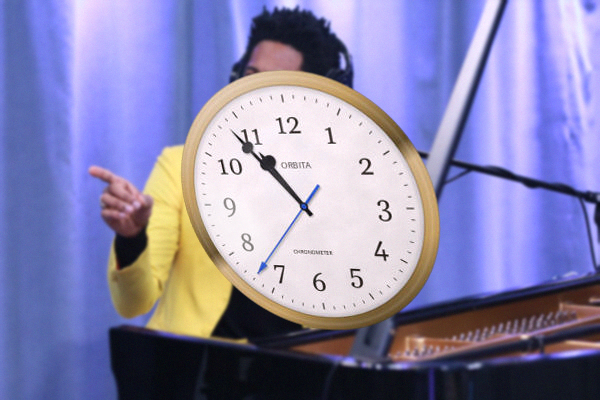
10:53:37
